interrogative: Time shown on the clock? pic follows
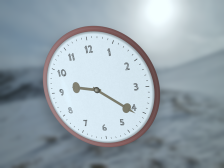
9:21
